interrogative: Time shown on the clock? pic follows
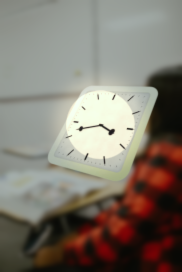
3:42
